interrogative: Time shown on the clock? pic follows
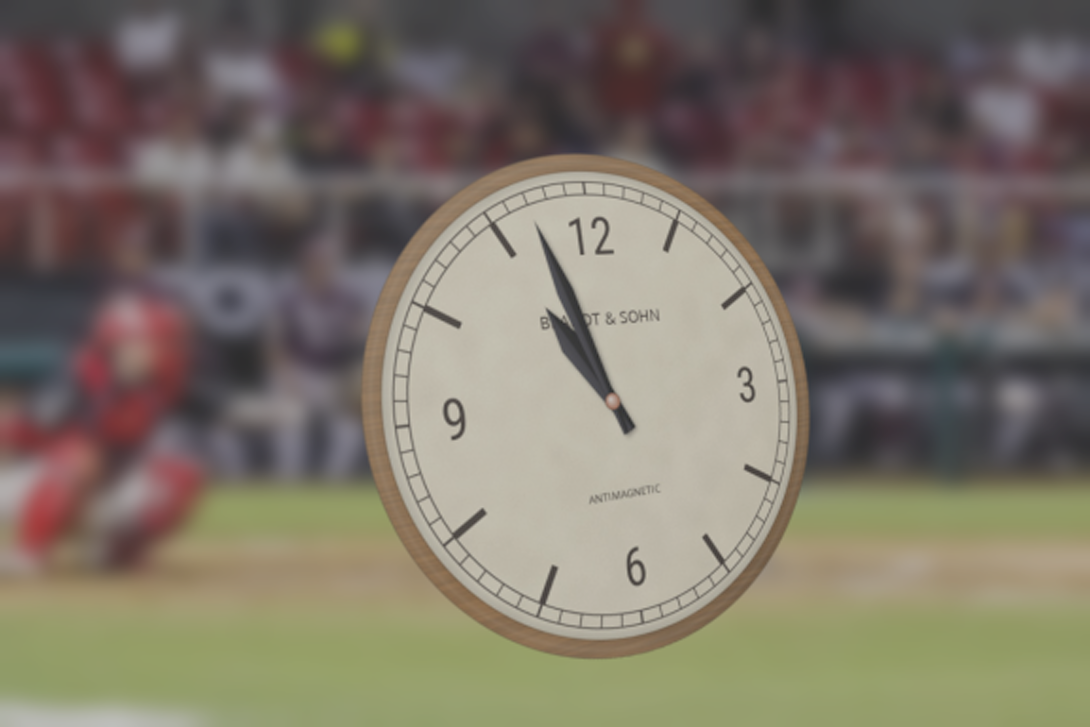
10:57
